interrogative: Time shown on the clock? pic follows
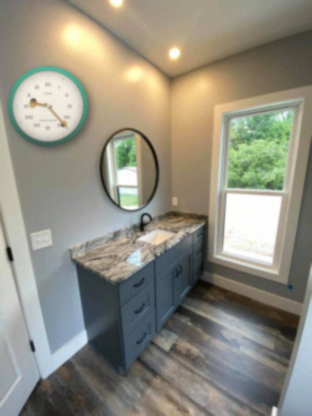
9:23
